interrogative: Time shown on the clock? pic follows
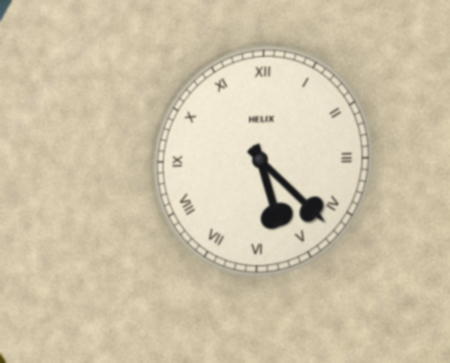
5:22
